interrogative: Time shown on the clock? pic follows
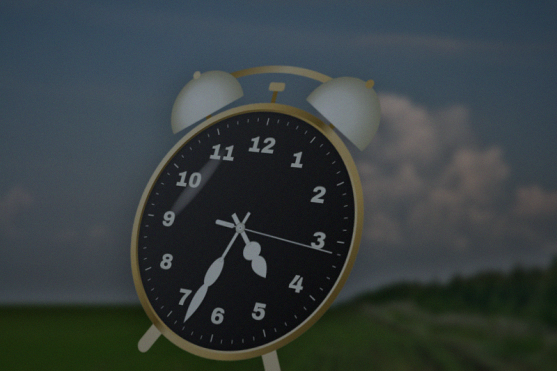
4:33:16
